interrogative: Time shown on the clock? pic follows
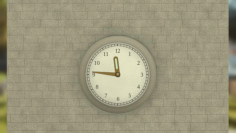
11:46
